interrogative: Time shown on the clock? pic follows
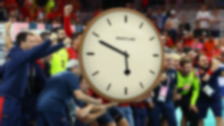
5:49
